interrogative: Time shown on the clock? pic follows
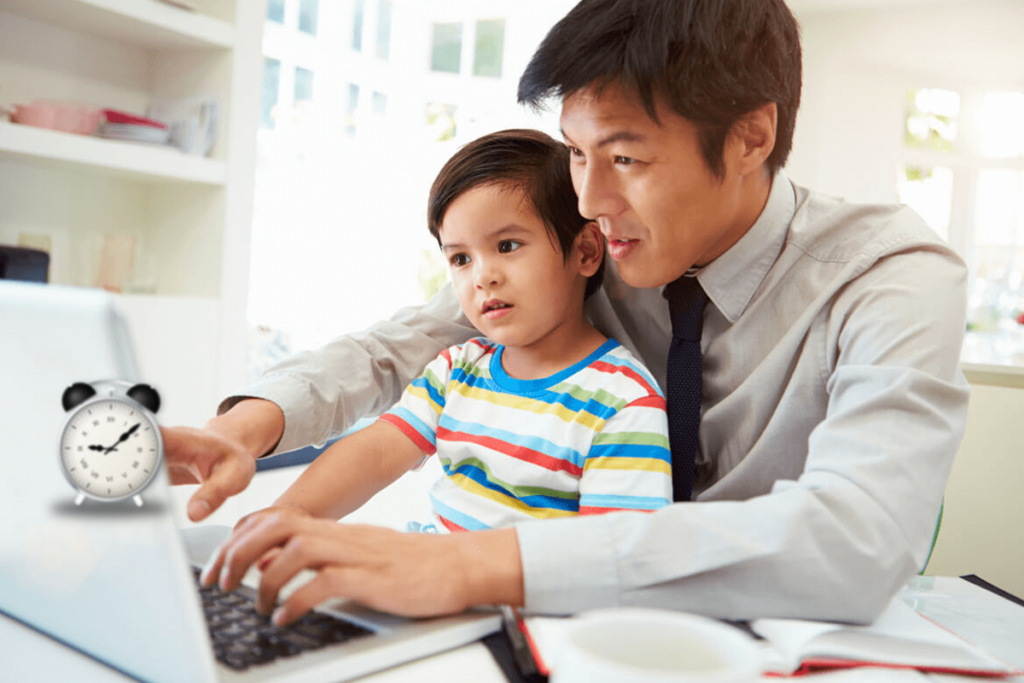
9:08
